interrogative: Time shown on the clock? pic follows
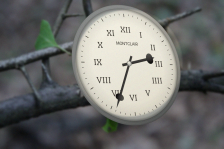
2:34
